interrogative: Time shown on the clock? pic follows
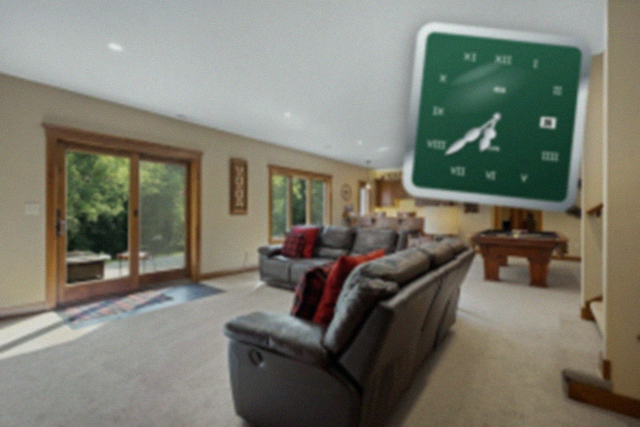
6:38
